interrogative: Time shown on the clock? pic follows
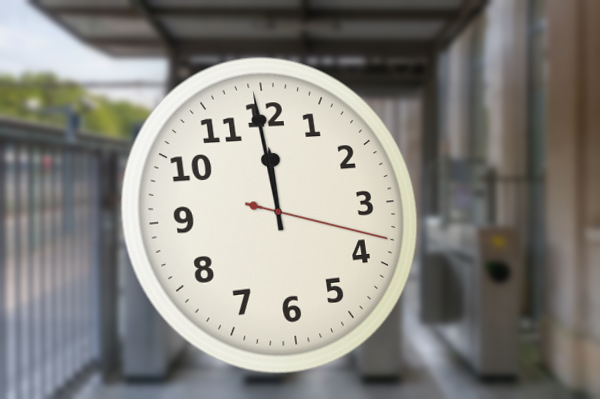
11:59:18
